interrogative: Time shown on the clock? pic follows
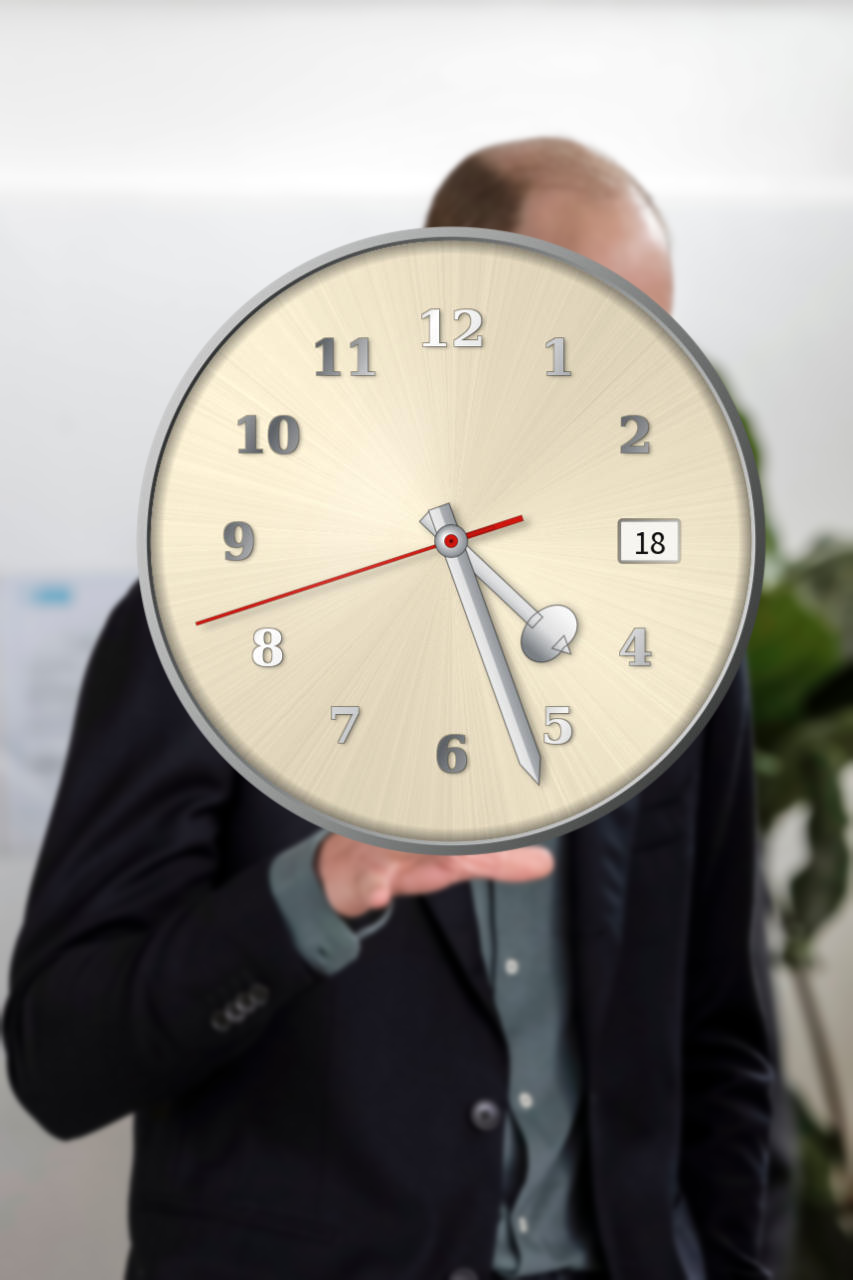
4:26:42
